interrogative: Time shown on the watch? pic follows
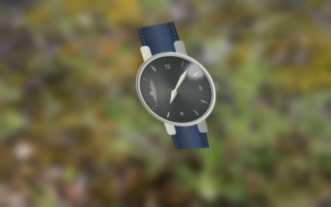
7:07
